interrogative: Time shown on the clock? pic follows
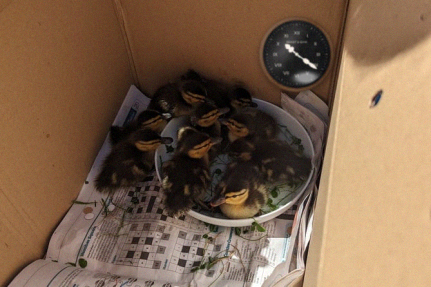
10:21
